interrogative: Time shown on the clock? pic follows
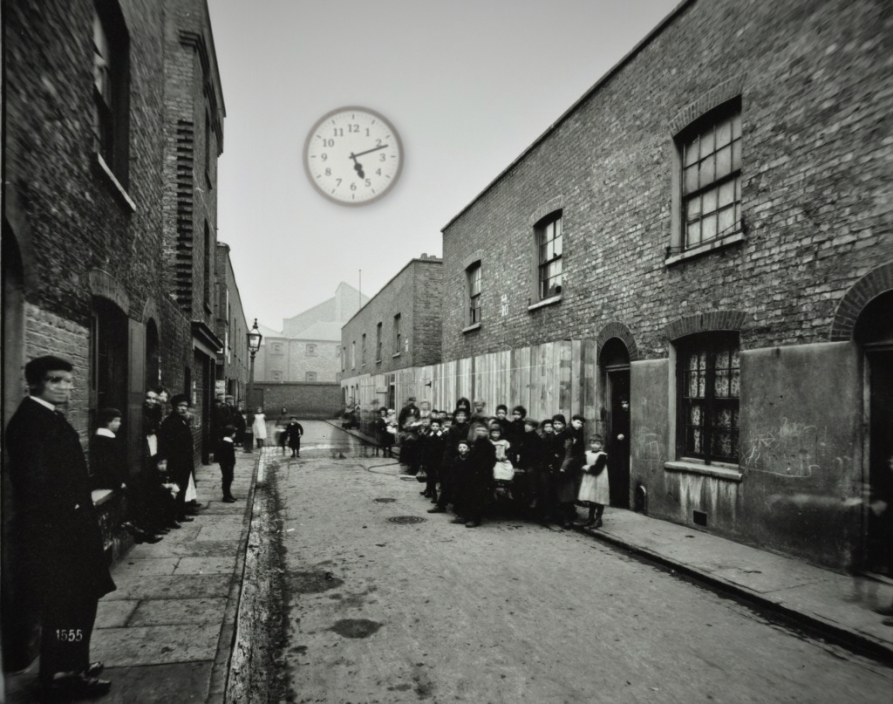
5:12
